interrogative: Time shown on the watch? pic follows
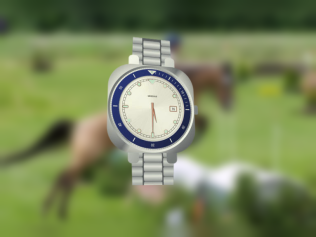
5:30
